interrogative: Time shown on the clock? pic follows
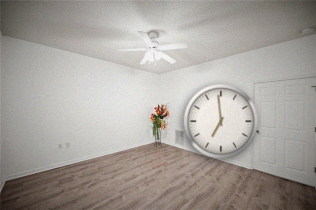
6:59
